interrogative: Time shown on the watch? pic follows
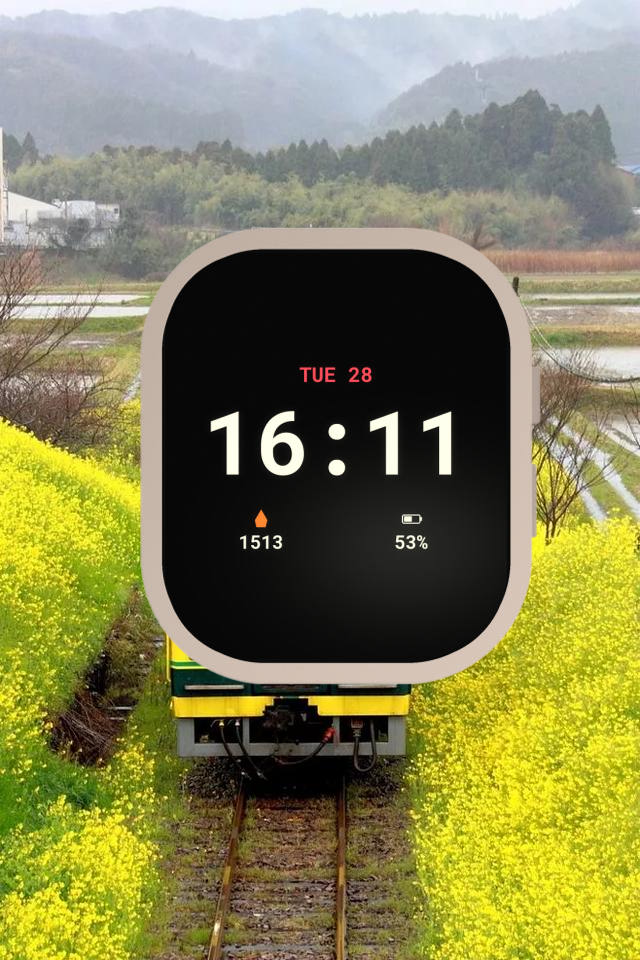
16:11
